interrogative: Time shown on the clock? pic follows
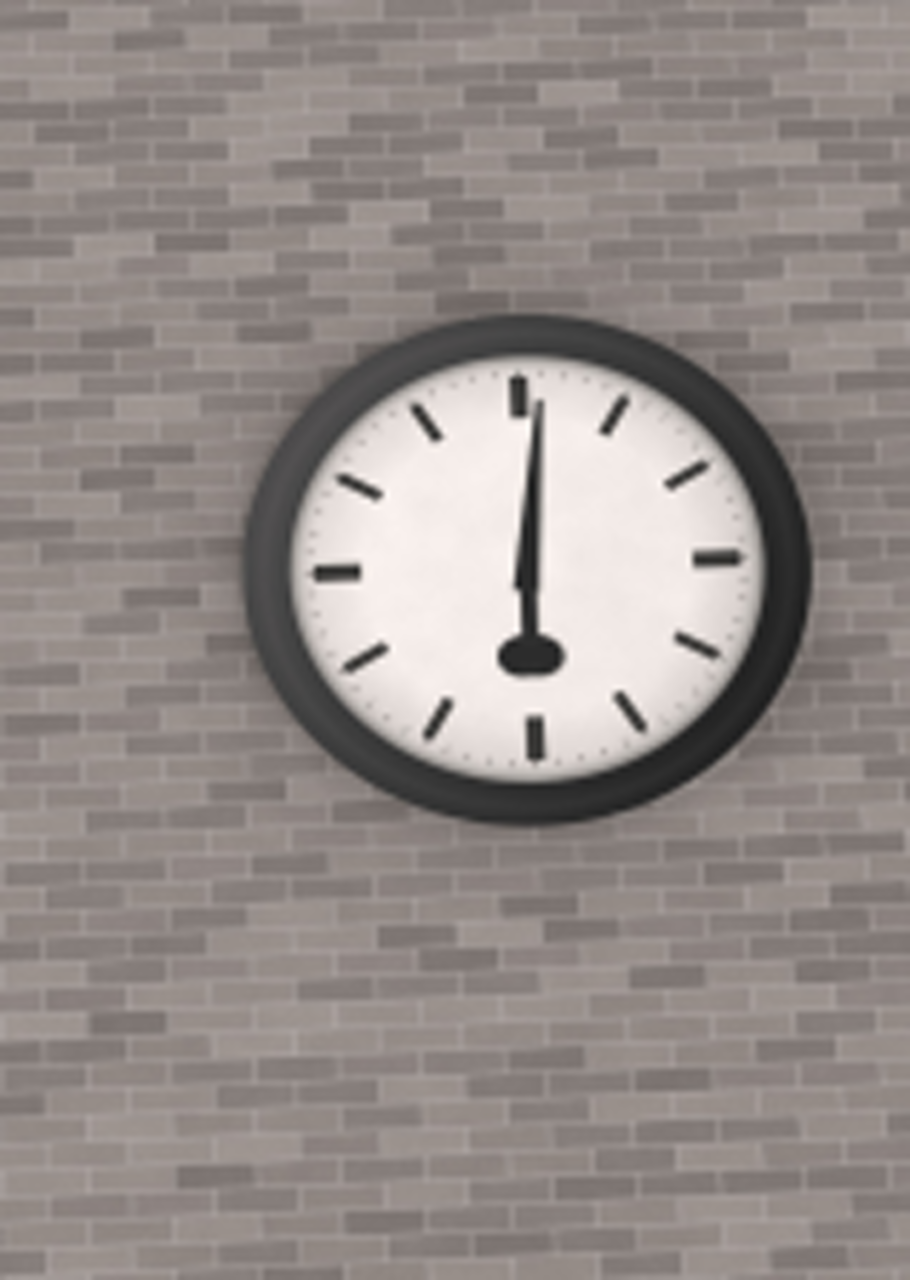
6:01
